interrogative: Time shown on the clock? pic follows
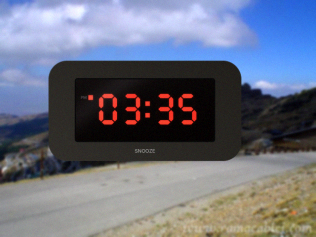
3:35
